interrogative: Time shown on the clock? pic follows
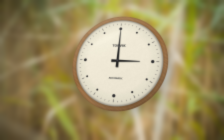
3:00
